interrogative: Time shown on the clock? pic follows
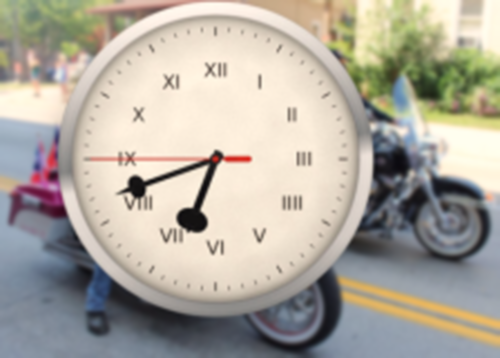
6:41:45
